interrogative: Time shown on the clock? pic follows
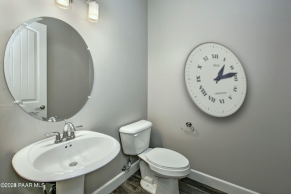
1:13
